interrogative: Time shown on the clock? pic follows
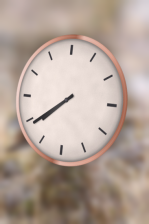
7:39
